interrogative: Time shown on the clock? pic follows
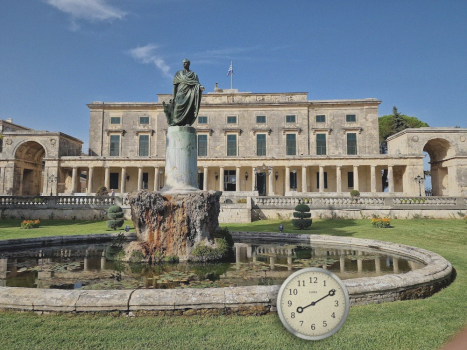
8:10
